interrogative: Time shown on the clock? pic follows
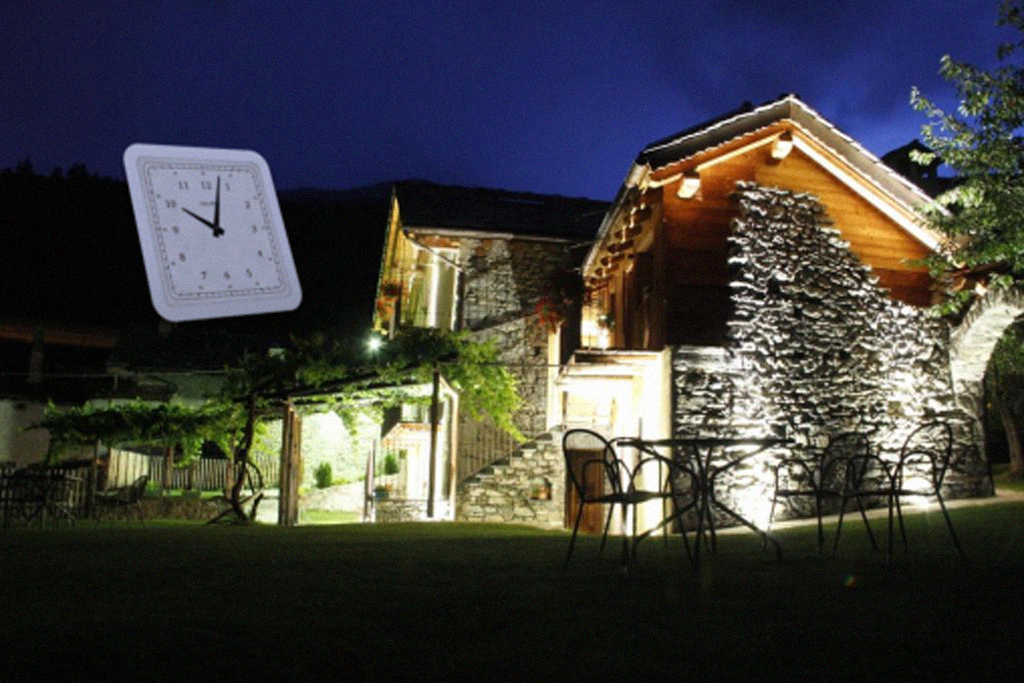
10:03
